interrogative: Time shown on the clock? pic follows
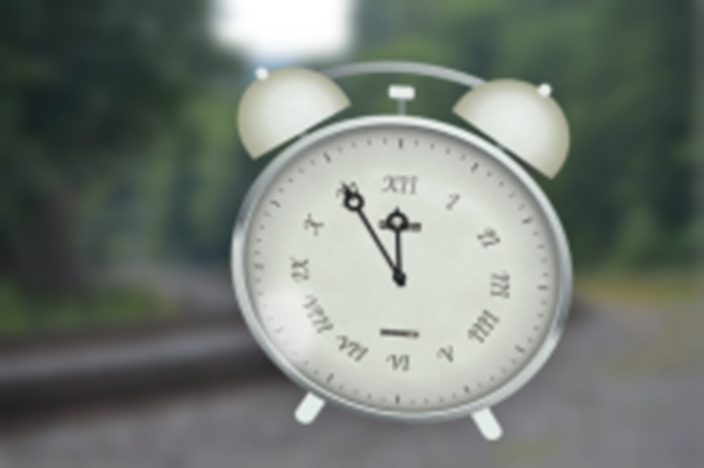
11:55
